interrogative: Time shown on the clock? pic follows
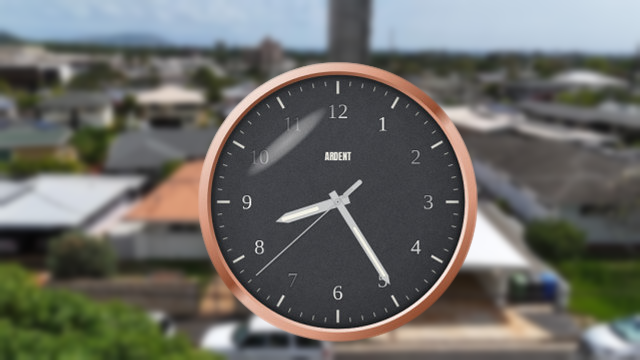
8:24:38
